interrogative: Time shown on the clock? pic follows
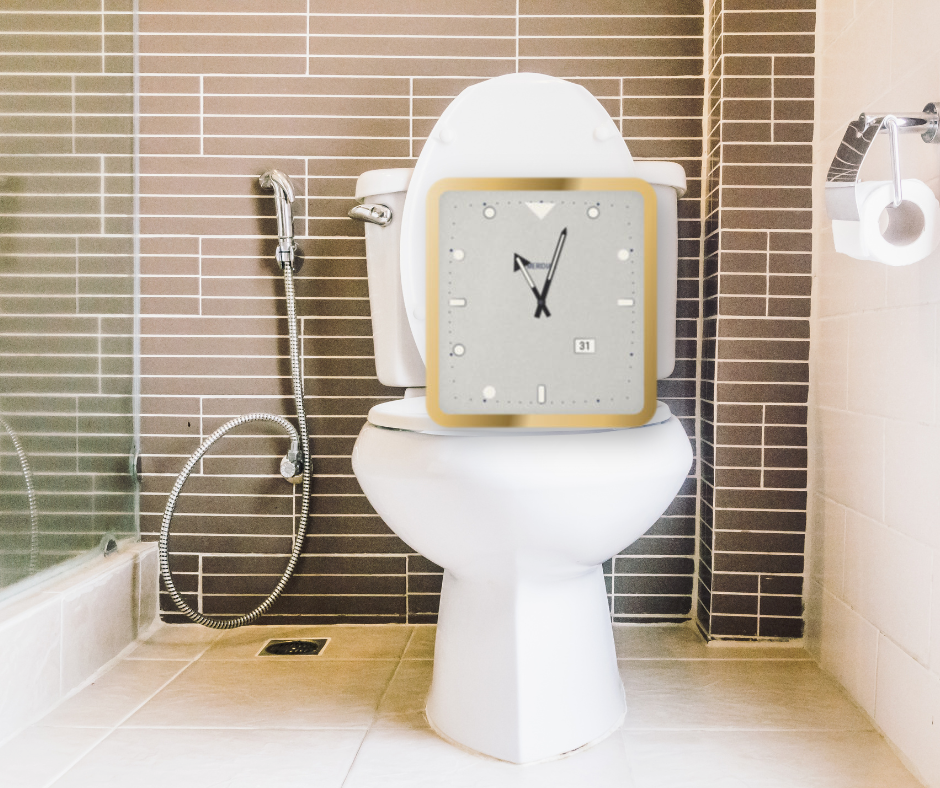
11:03
